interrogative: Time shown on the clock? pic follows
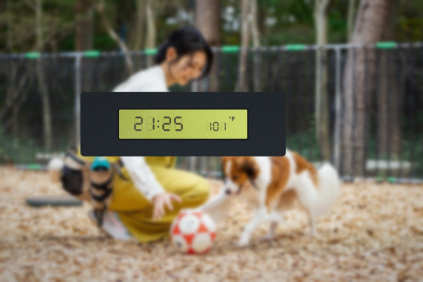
21:25
